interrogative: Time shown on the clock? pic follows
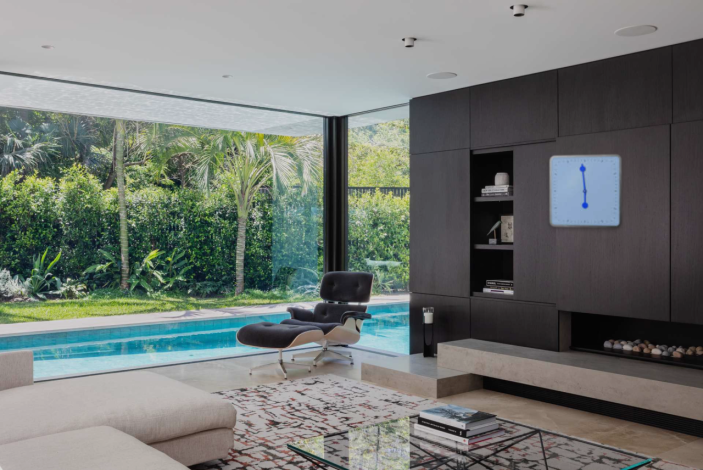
5:59
